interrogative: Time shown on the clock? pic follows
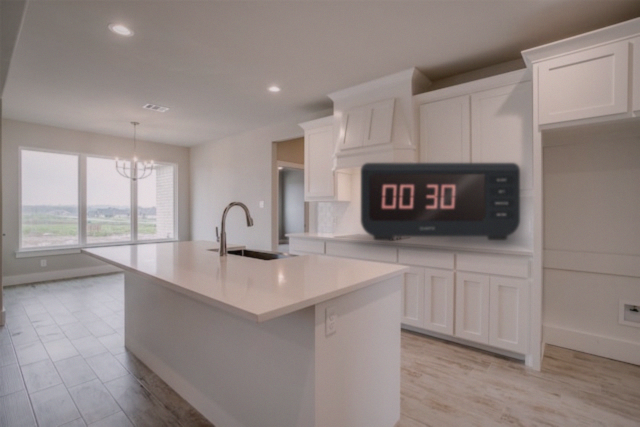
0:30
